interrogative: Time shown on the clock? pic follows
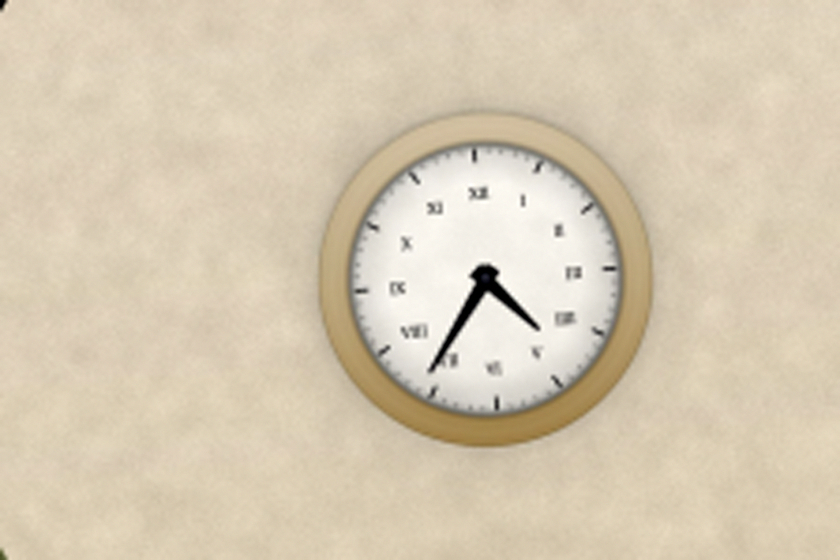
4:36
